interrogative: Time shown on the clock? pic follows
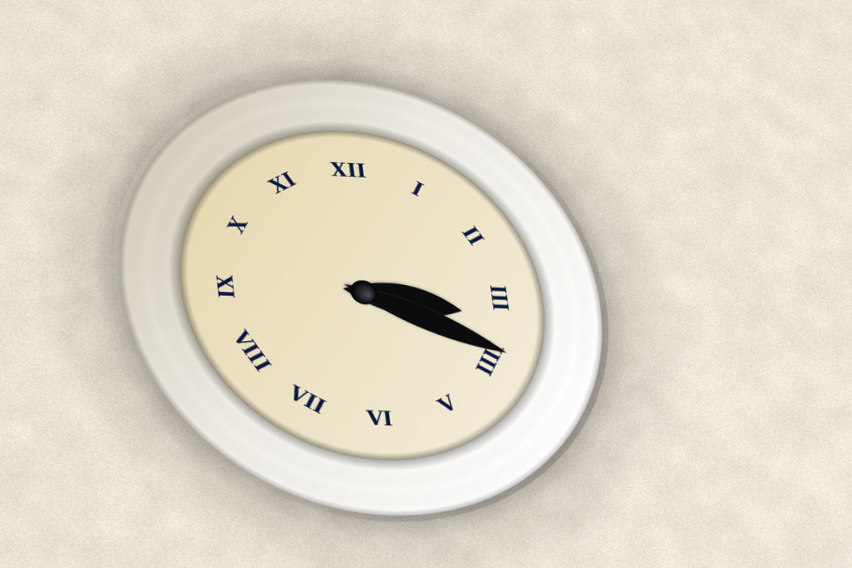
3:19
